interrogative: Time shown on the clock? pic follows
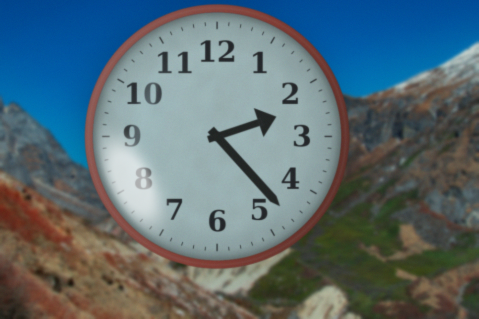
2:23
